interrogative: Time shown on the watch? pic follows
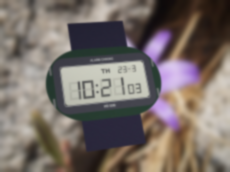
10:21
